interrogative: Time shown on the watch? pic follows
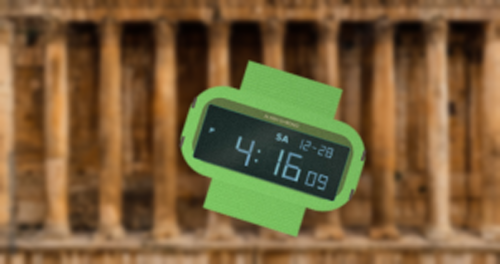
4:16:09
